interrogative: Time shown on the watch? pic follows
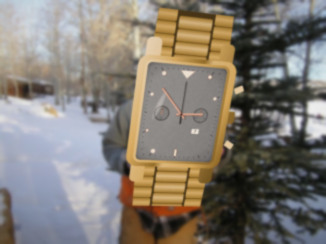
2:53
